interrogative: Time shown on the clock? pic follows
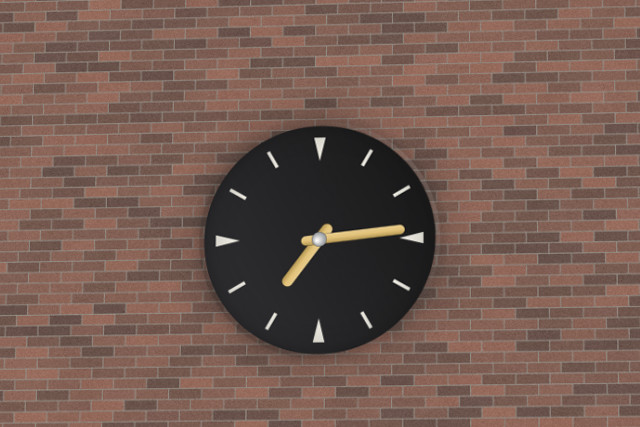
7:14
